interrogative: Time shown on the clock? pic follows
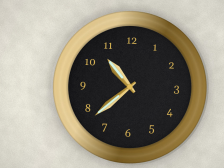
10:38
